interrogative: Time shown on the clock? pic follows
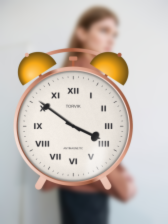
3:51
